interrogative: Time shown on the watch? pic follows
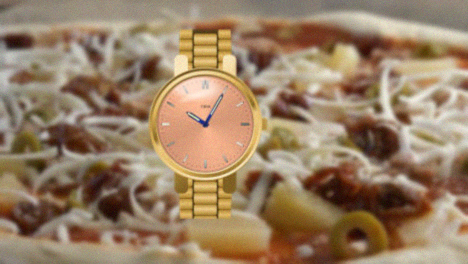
10:05
